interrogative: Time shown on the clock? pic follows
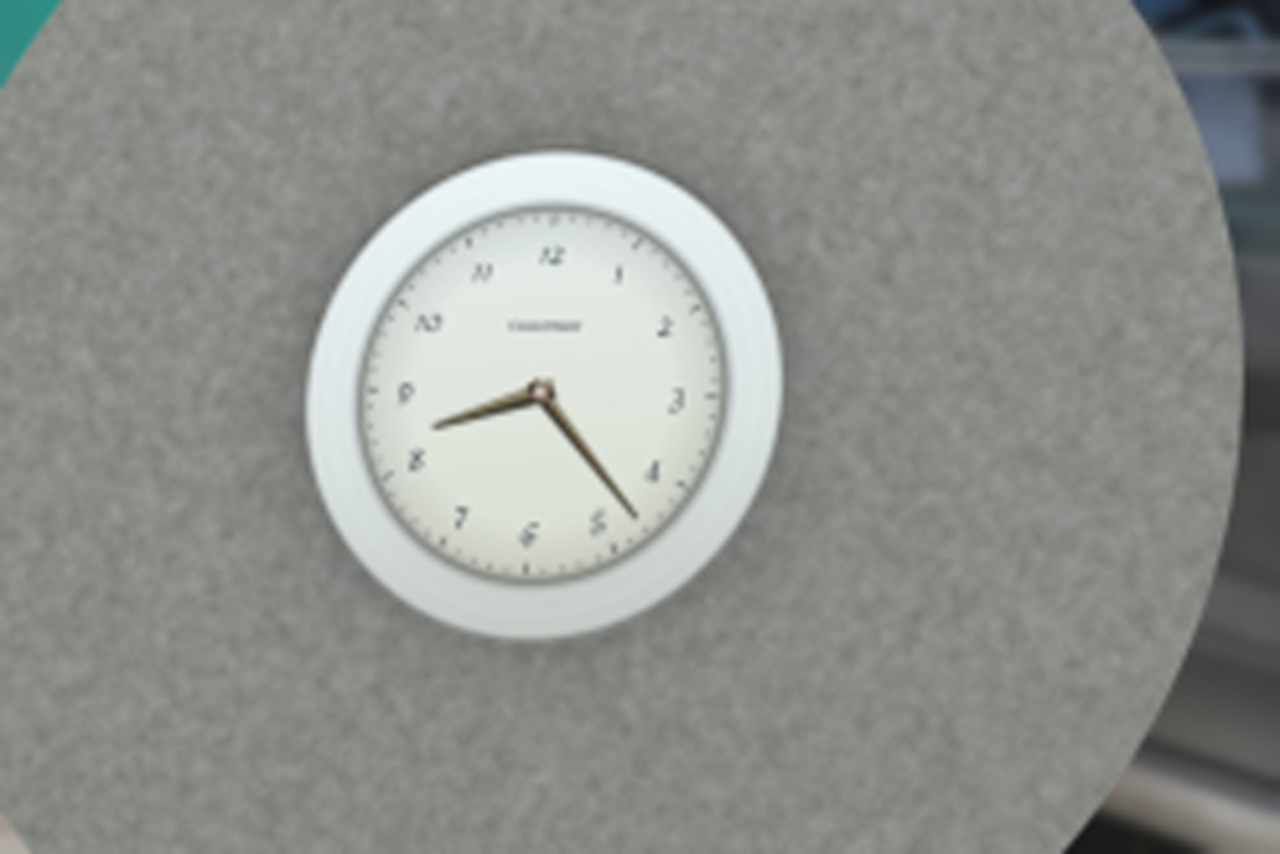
8:23
